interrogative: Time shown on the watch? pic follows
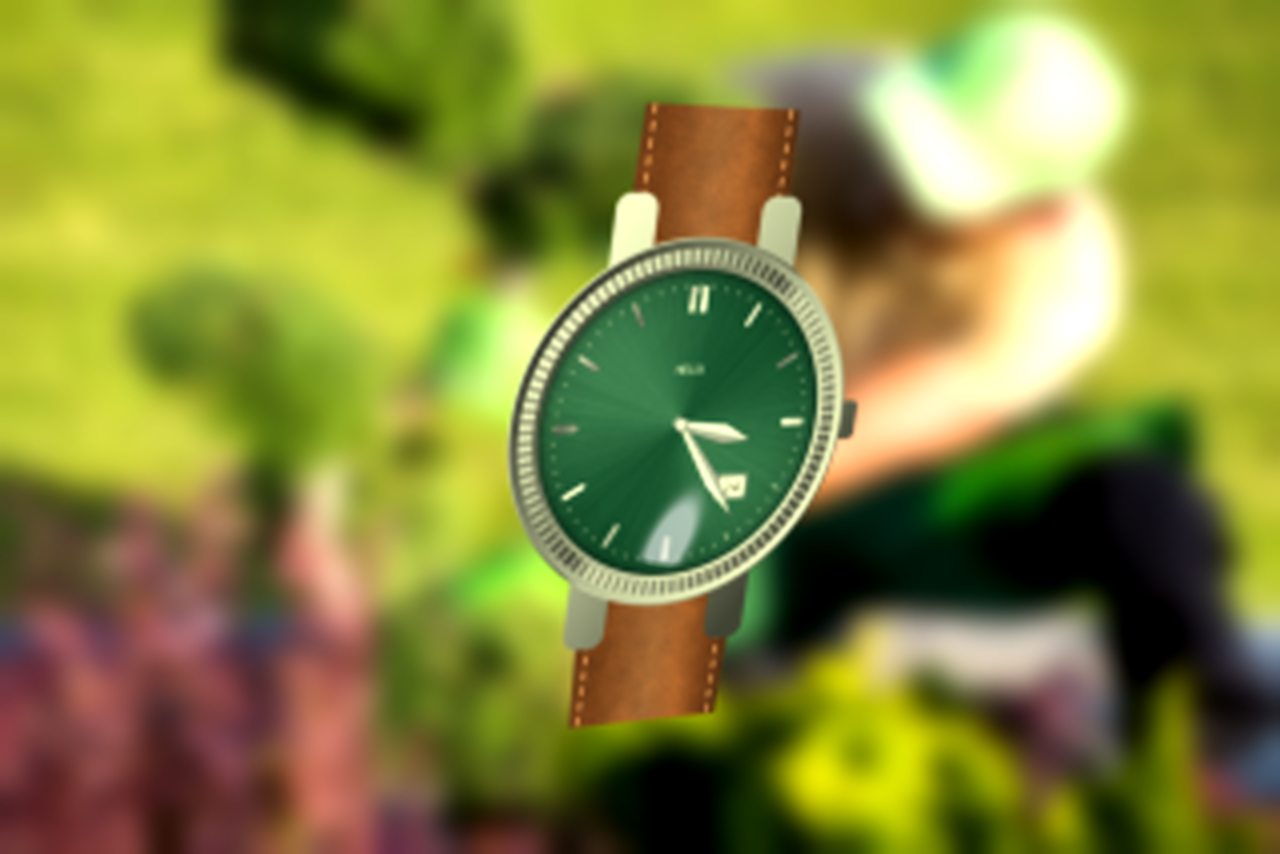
3:24
